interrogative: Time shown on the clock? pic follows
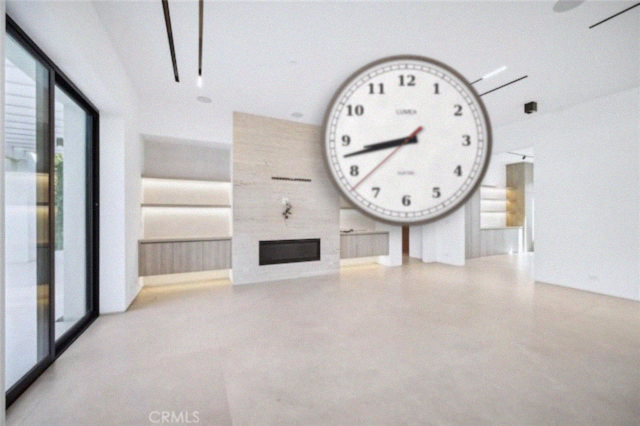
8:42:38
